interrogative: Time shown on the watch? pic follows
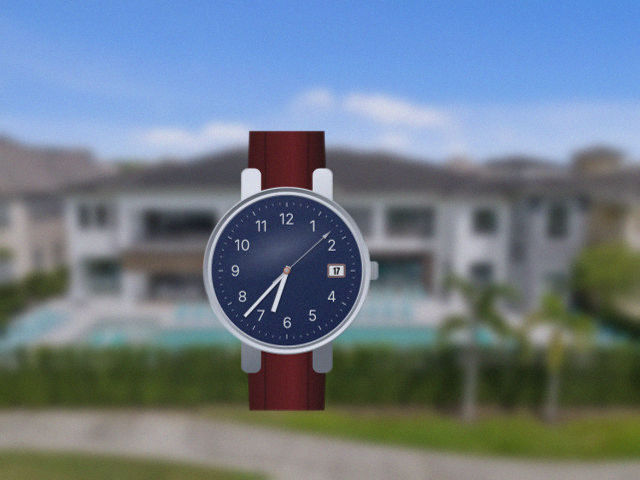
6:37:08
